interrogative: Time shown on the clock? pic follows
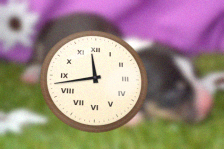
11:43
